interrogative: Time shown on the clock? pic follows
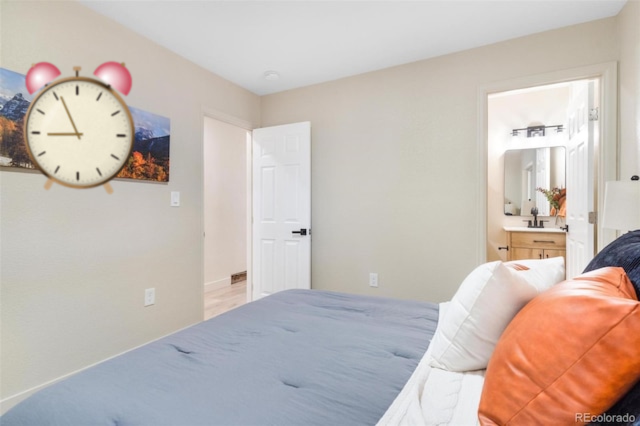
8:56
